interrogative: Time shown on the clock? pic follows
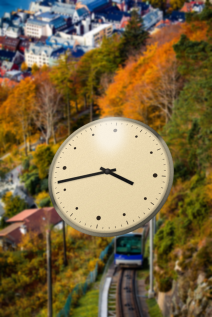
3:42
